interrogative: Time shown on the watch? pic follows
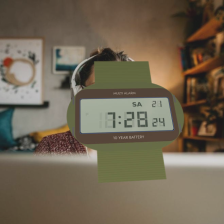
7:28:24
